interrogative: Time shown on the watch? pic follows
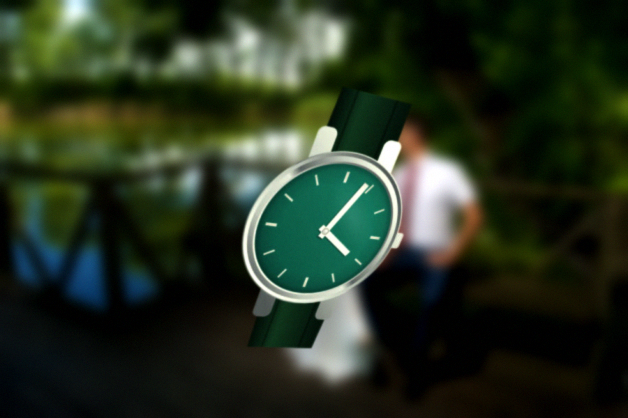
4:04
